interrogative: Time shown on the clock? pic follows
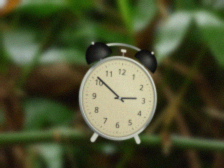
2:51
